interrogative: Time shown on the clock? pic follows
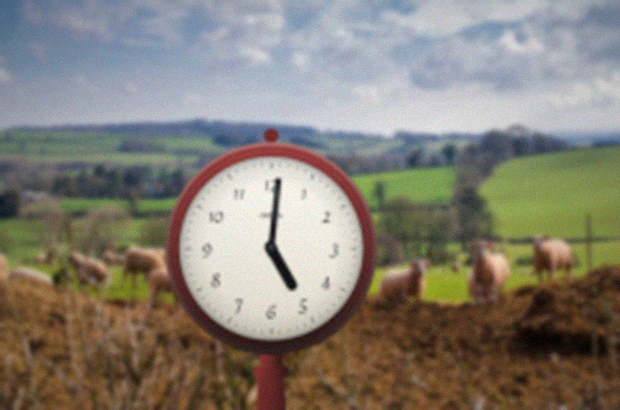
5:01
